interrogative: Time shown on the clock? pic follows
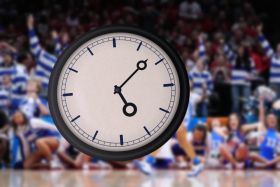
5:08
